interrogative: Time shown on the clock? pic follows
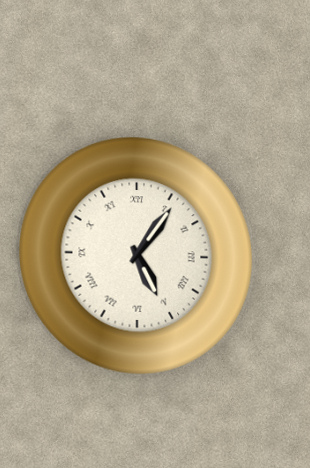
5:06
